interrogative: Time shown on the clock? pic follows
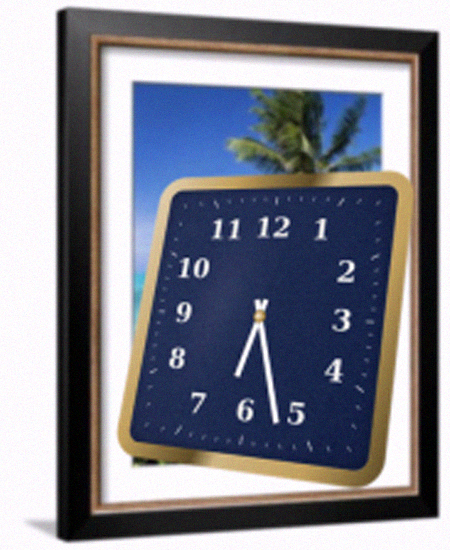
6:27
